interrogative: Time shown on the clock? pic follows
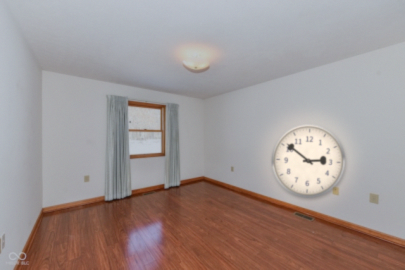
2:51
